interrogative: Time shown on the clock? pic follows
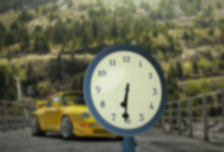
6:31
